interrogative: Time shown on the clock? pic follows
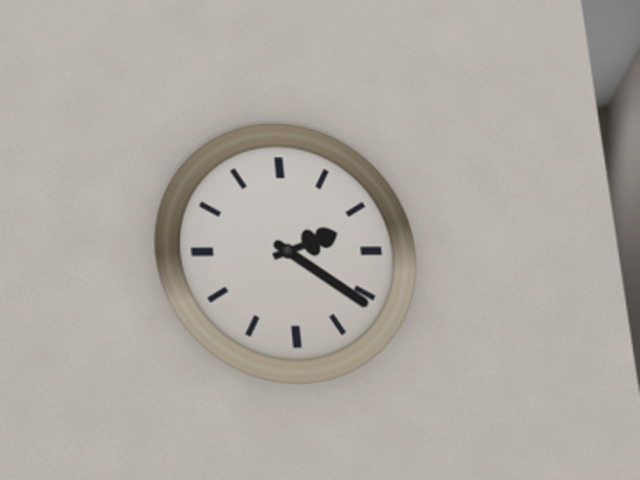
2:21
